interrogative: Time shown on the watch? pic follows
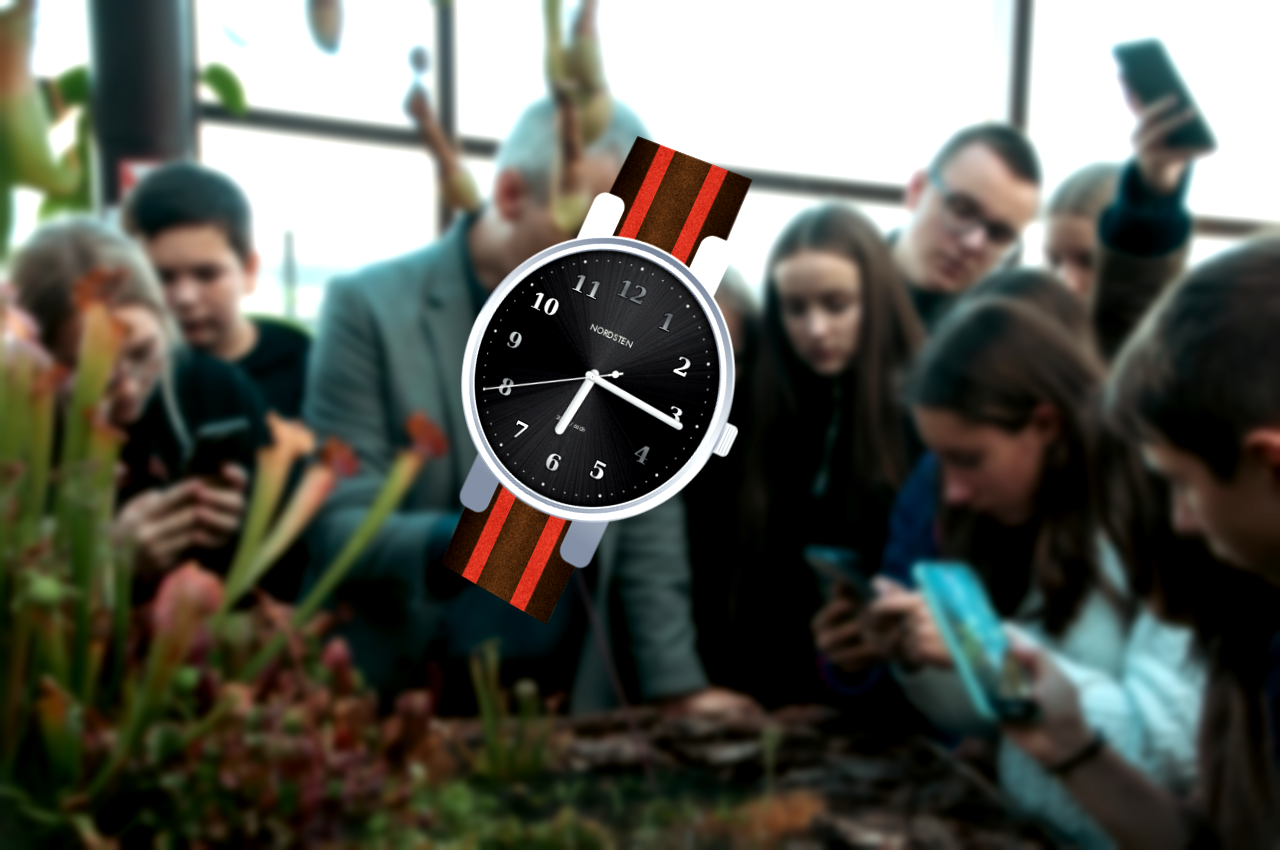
6:15:40
